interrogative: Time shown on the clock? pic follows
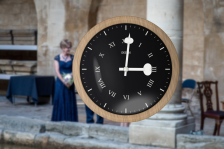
3:01
